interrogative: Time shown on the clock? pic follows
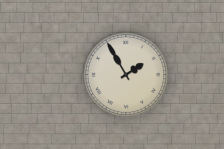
1:55
